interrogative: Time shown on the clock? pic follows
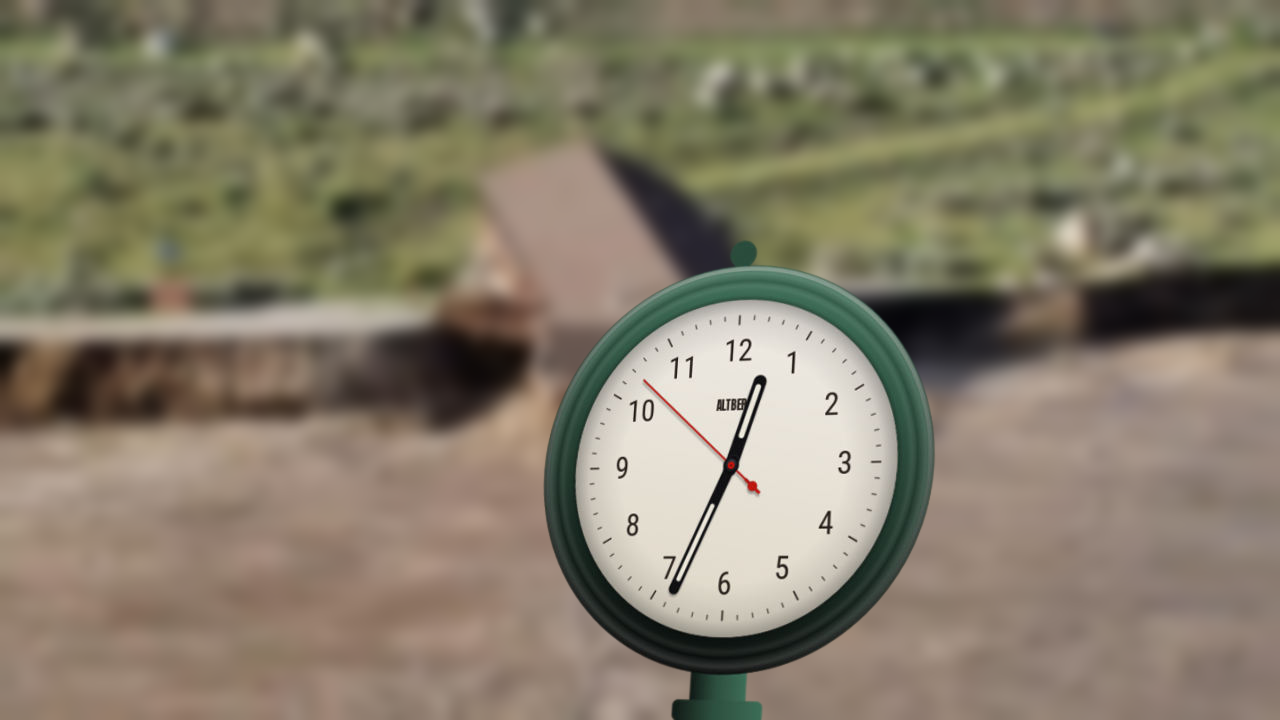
12:33:52
